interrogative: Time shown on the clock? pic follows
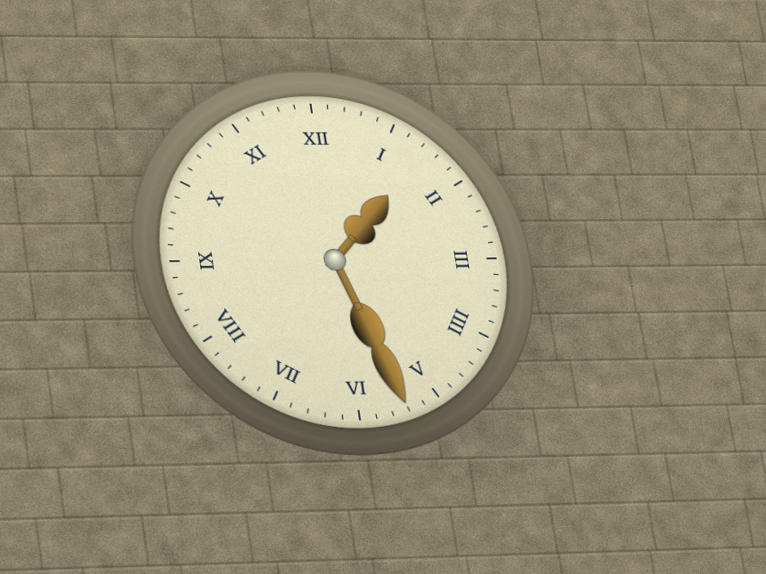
1:27
